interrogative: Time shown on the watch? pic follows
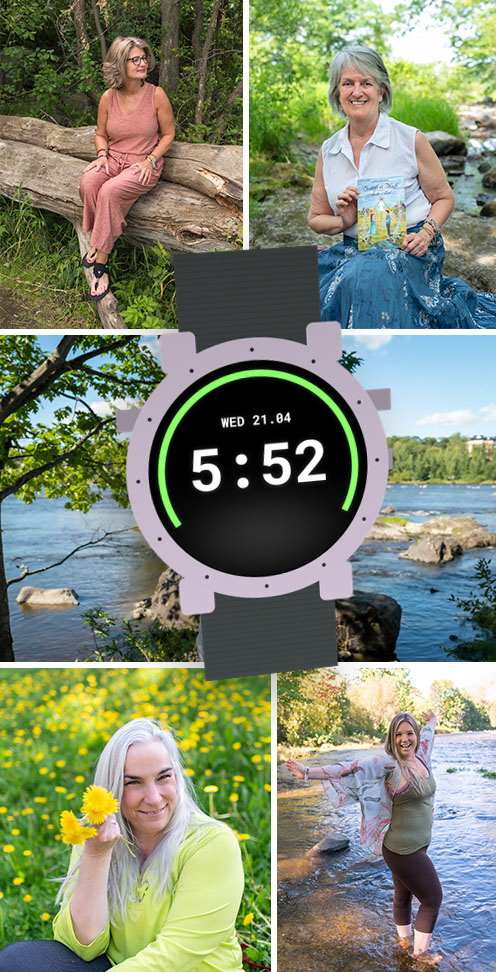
5:52
